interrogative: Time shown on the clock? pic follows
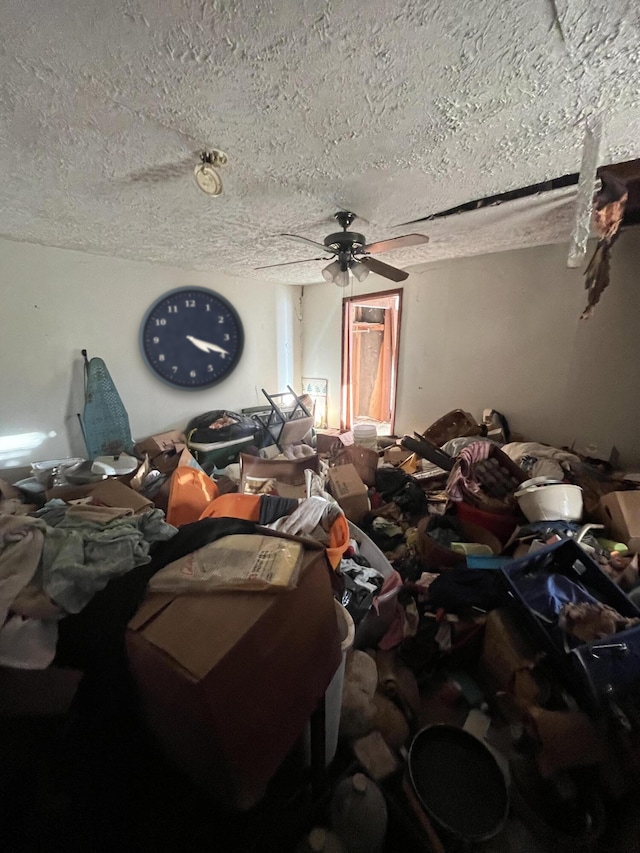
4:19
